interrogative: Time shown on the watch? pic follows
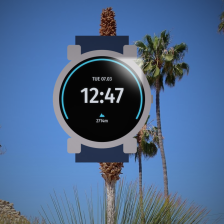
12:47
